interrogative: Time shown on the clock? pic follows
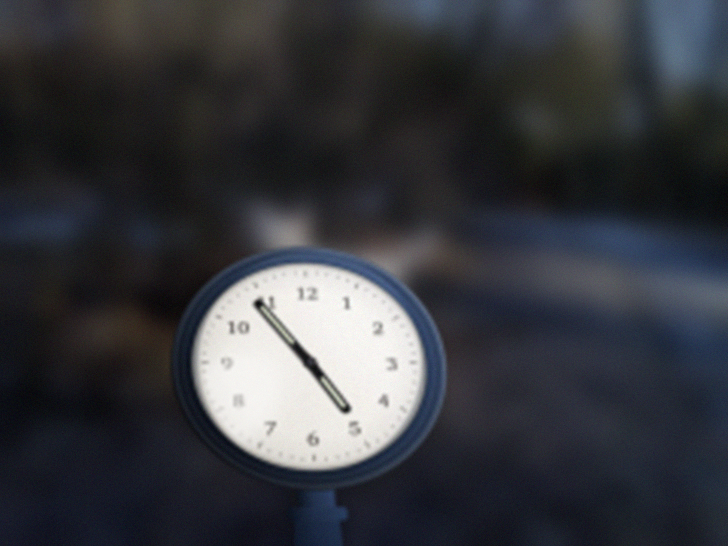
4:54
